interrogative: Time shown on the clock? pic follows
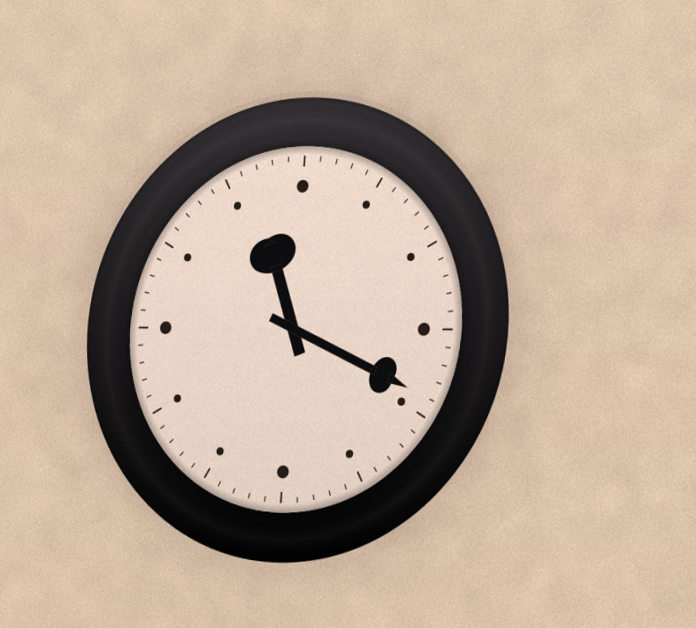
11:19
